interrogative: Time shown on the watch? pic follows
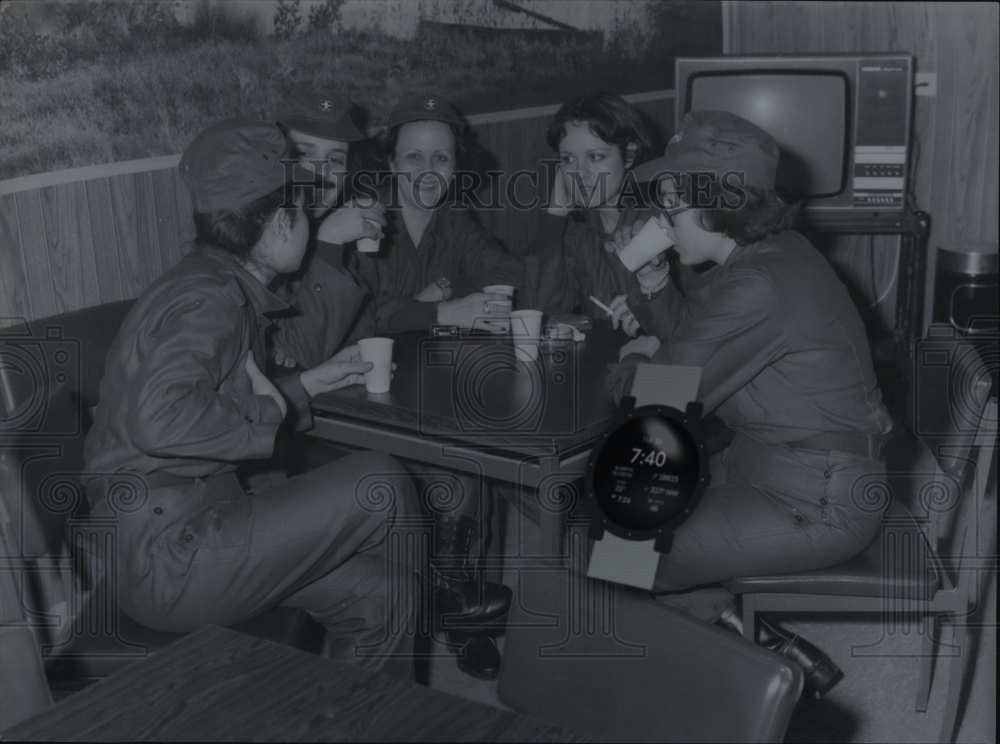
7:40
